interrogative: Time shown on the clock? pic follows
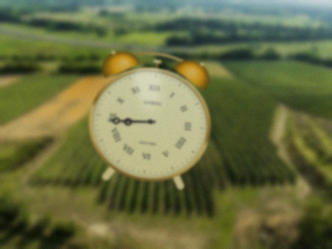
8:44
